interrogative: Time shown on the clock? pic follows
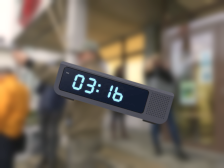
3:16
